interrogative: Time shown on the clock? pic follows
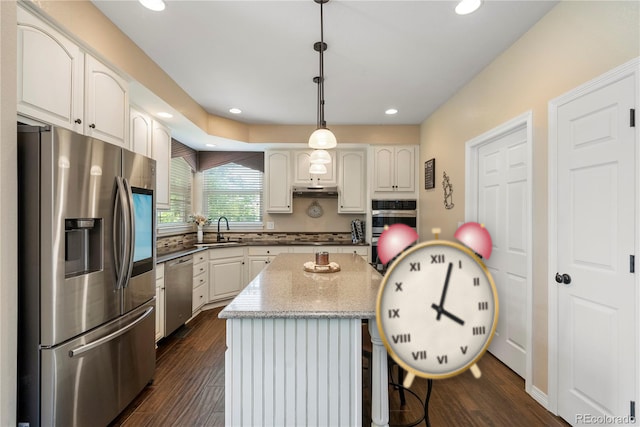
4:03
